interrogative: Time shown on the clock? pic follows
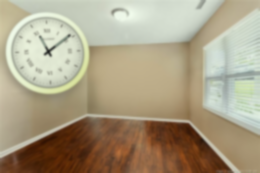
11:09
